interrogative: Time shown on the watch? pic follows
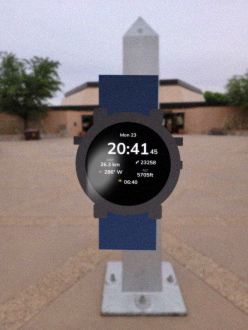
20:41
